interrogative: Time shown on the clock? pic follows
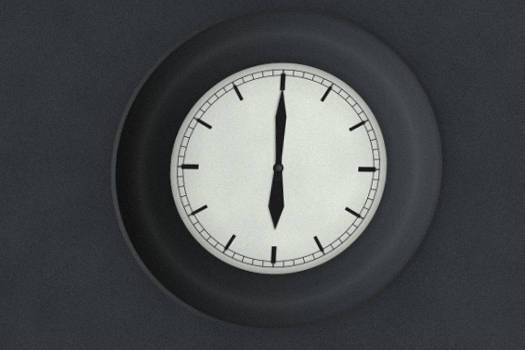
6:00
